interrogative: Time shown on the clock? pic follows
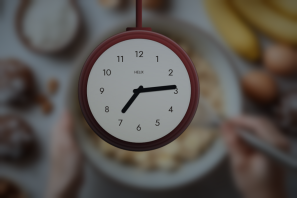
7:14
